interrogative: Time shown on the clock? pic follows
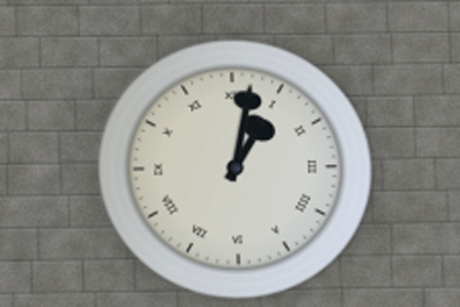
1:02
